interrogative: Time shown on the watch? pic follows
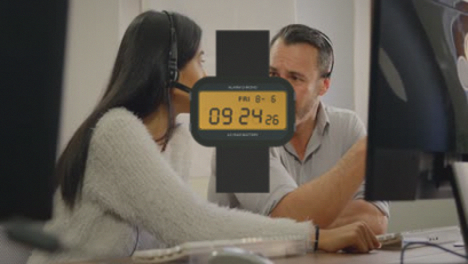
9:24:26
